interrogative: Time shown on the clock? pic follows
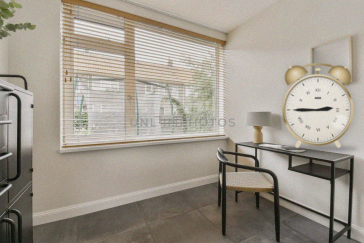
2:45
